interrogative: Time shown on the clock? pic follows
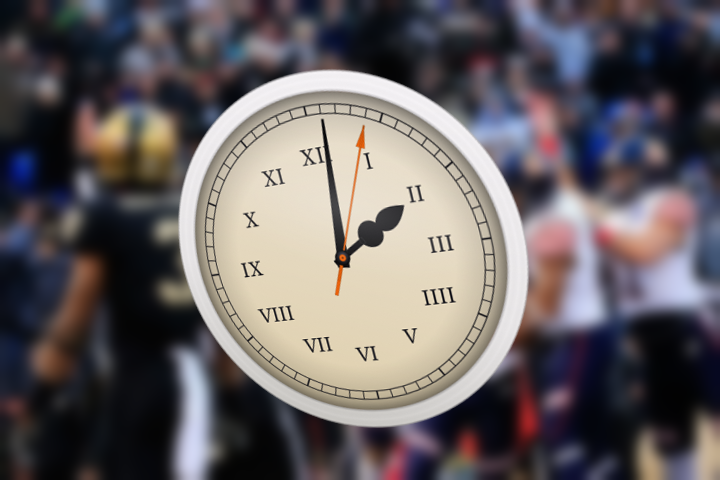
2:01:04
